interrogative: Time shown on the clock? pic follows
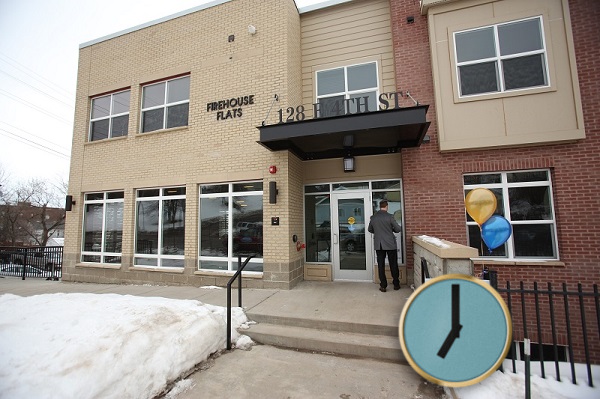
7:00
